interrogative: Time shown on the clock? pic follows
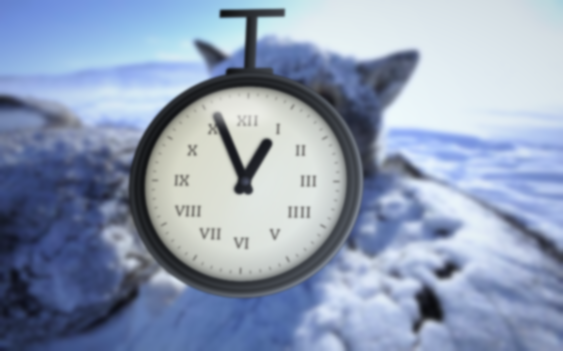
12:56
